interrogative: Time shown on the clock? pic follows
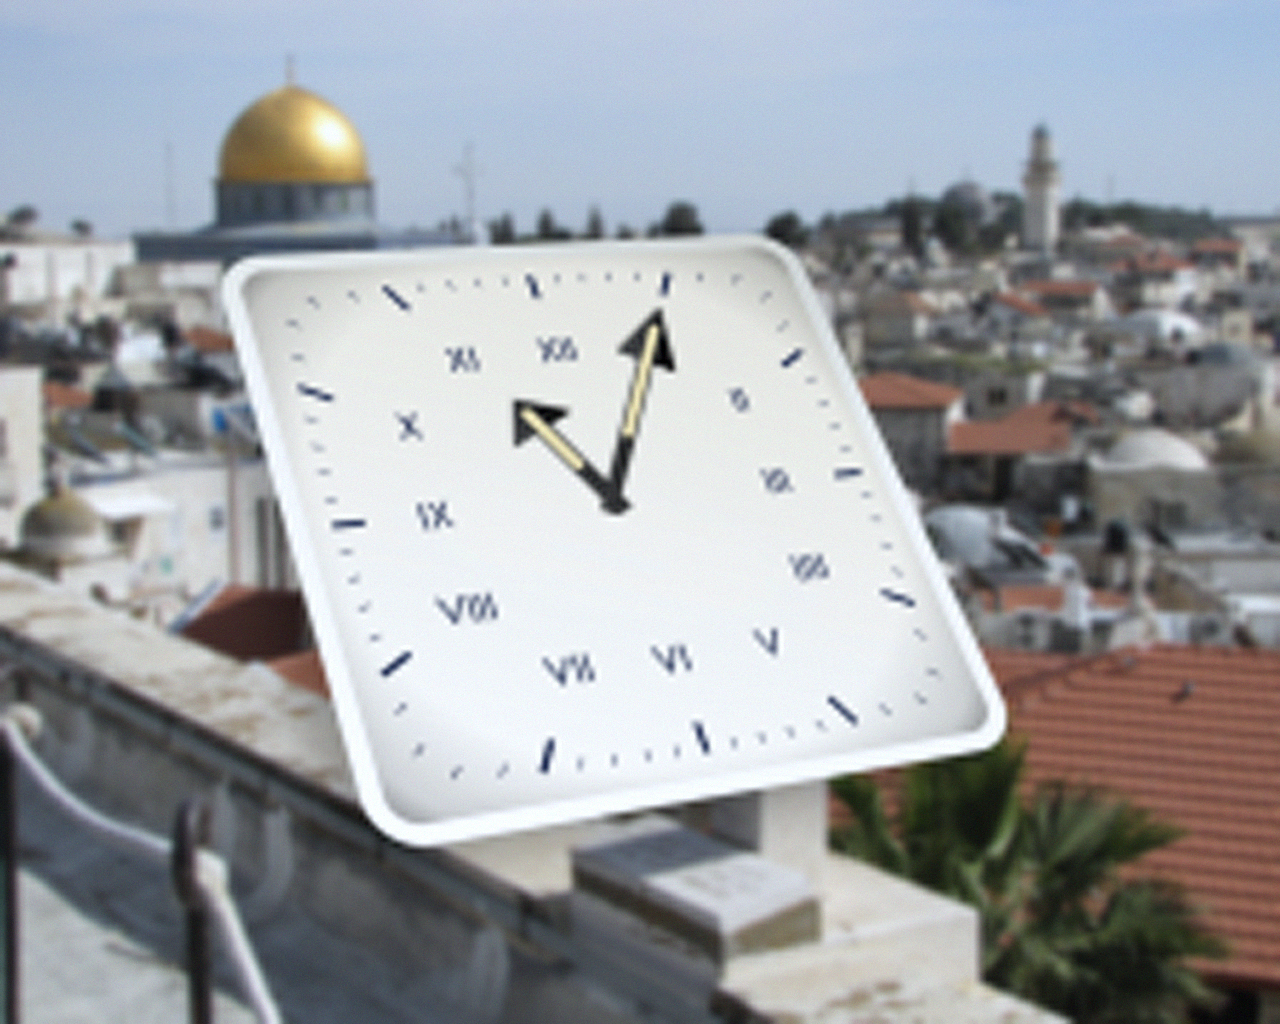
11:05
